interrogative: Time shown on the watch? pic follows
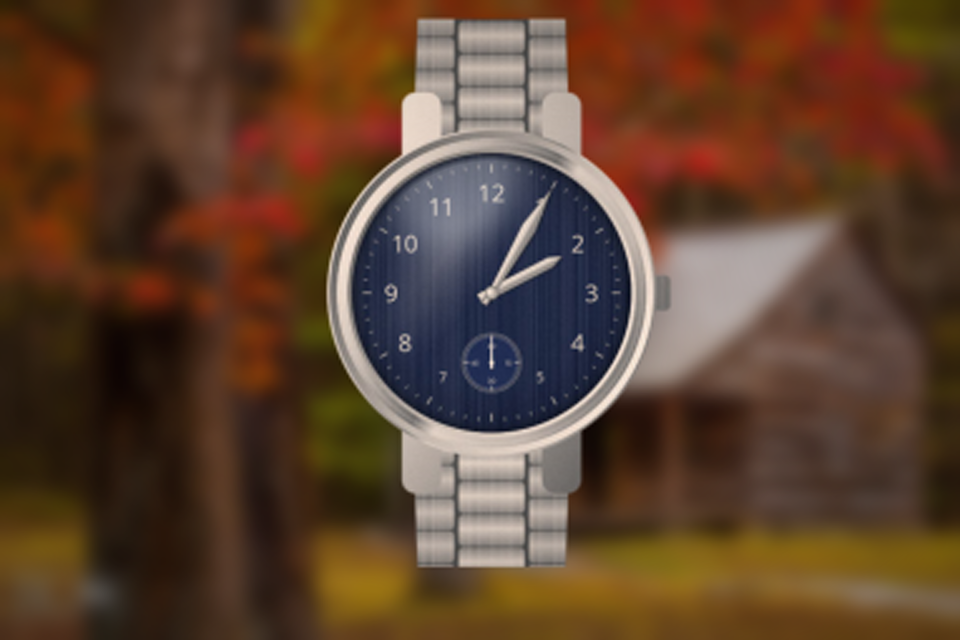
2:05
